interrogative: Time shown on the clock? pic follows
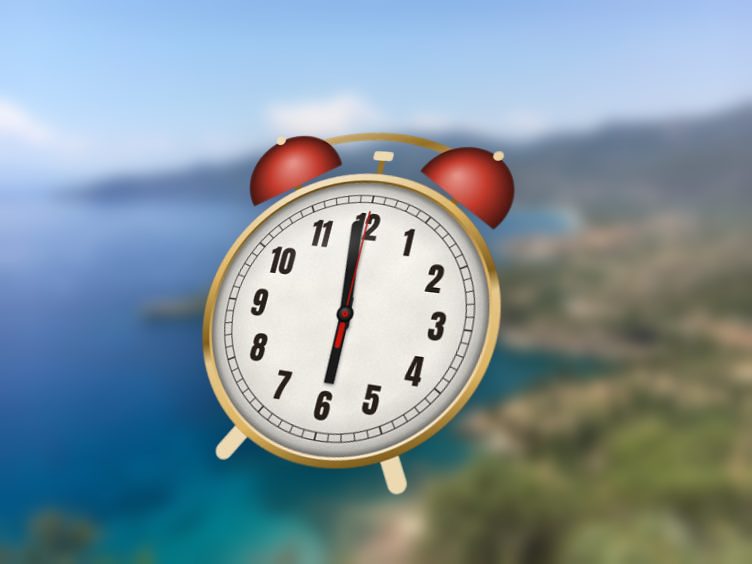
5:59:00
